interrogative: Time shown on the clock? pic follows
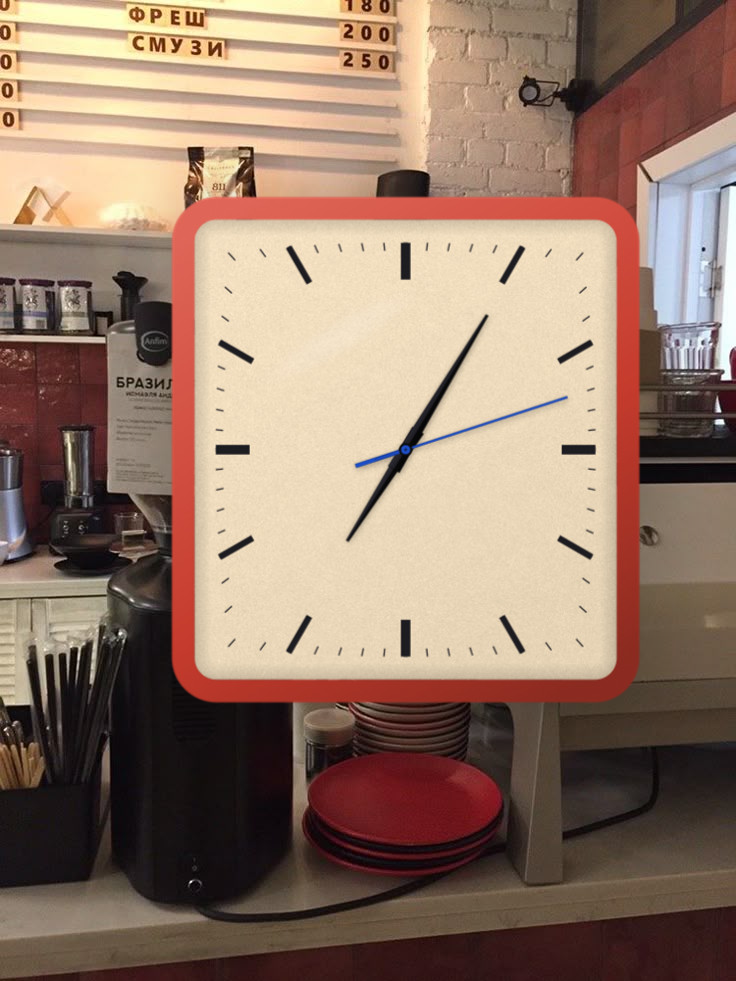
7:05:12
